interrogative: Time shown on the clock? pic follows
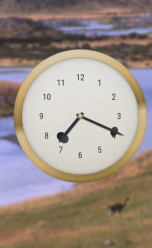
7:19
